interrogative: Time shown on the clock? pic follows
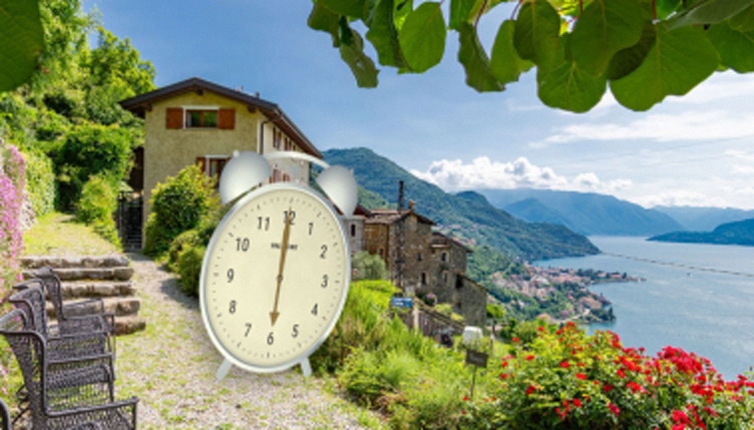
6:00
